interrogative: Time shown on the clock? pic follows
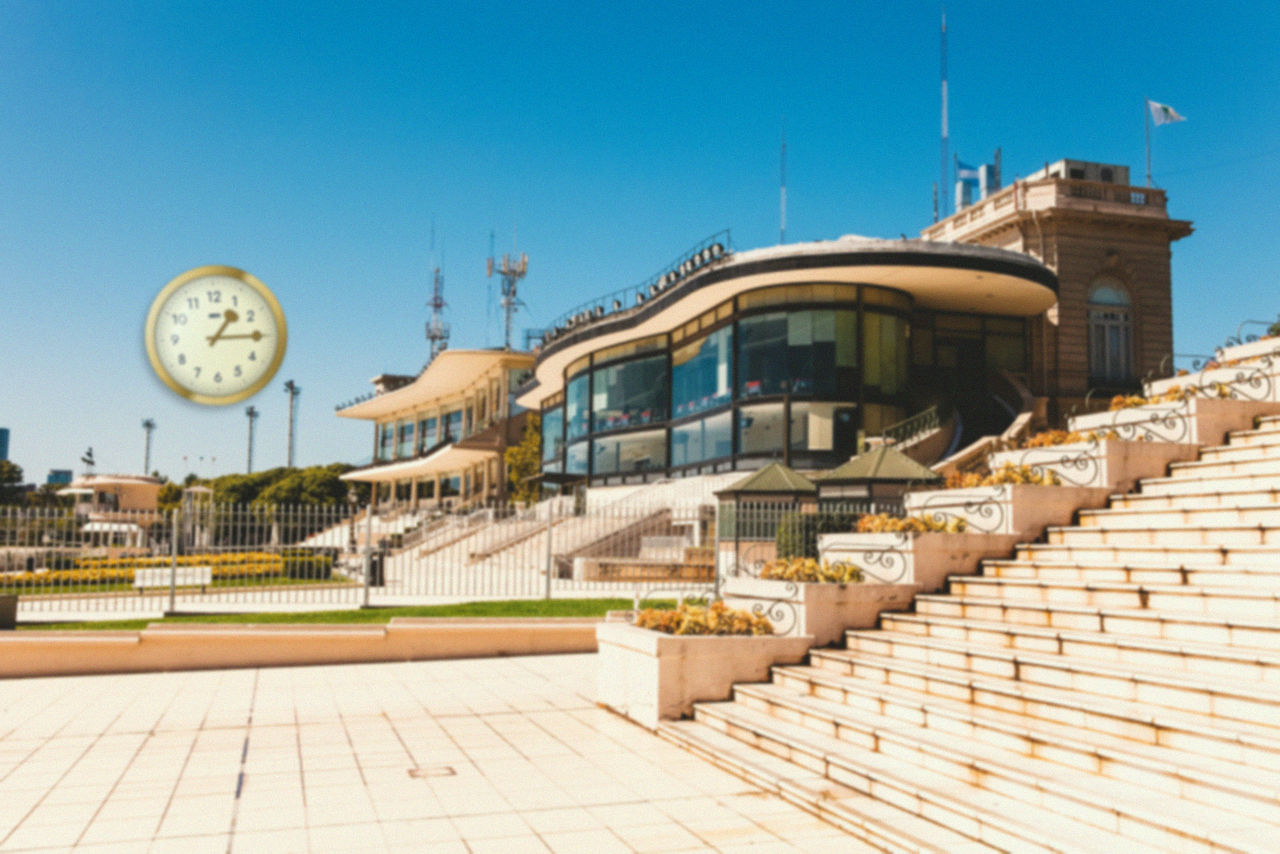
1:15
